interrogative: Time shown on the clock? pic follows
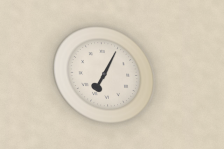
7:05
